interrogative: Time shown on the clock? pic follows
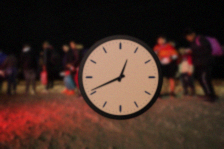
12:41
